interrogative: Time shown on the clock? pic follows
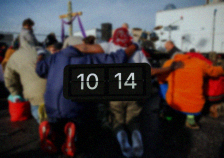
10:14
